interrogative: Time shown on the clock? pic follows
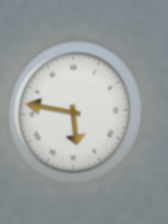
5:47
